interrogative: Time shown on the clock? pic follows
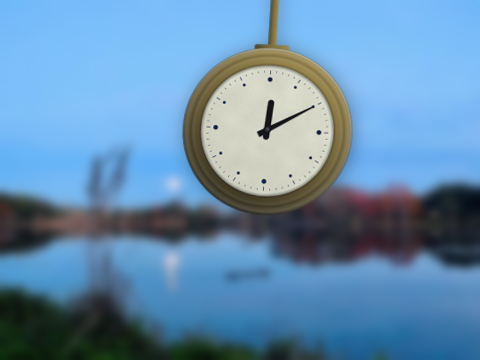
12:10
